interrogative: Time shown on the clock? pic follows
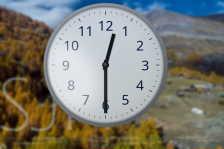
12:30
